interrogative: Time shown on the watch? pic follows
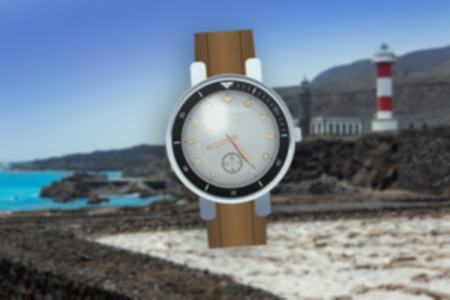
8:24
